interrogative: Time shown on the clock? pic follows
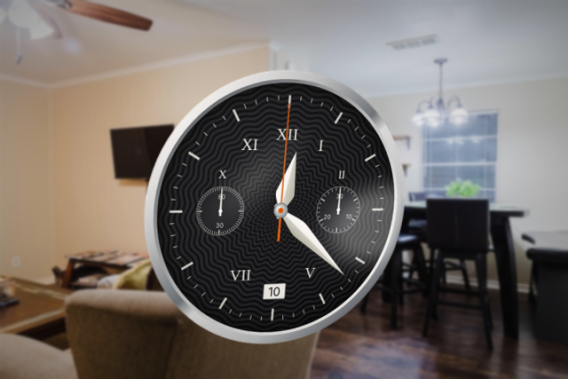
12:22
